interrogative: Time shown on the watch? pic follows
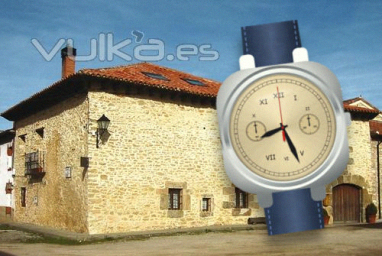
8:27
